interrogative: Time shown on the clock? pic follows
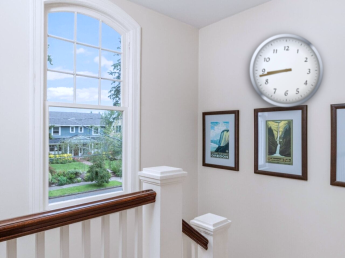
8:43
